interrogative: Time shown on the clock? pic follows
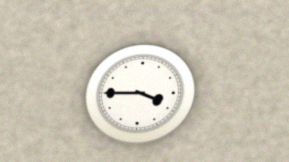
3:45
